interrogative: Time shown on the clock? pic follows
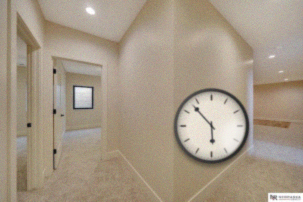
5:53
